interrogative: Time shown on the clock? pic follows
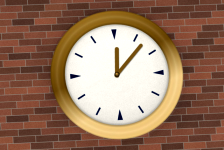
12:07
